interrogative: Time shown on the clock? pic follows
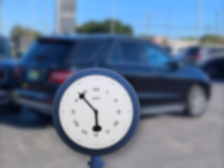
5:53
